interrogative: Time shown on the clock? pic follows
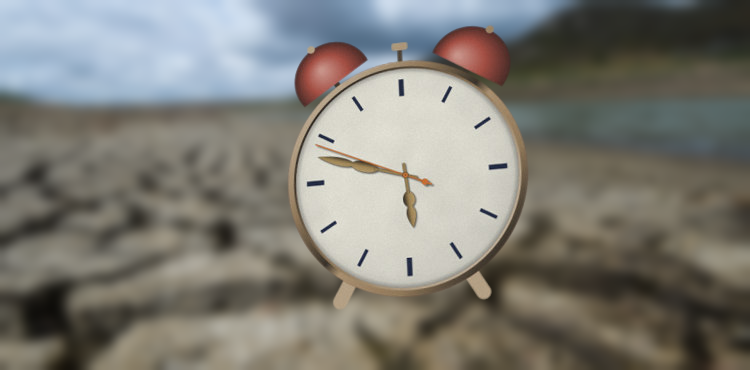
5:47:49
